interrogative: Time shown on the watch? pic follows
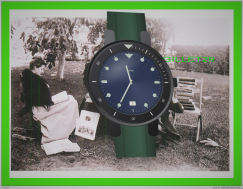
11:35
